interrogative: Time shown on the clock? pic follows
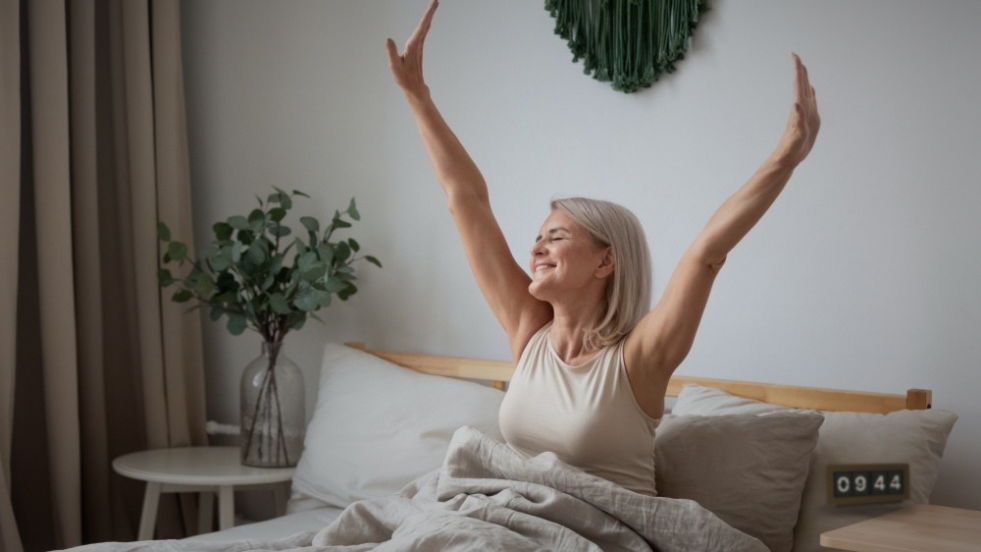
9:44
